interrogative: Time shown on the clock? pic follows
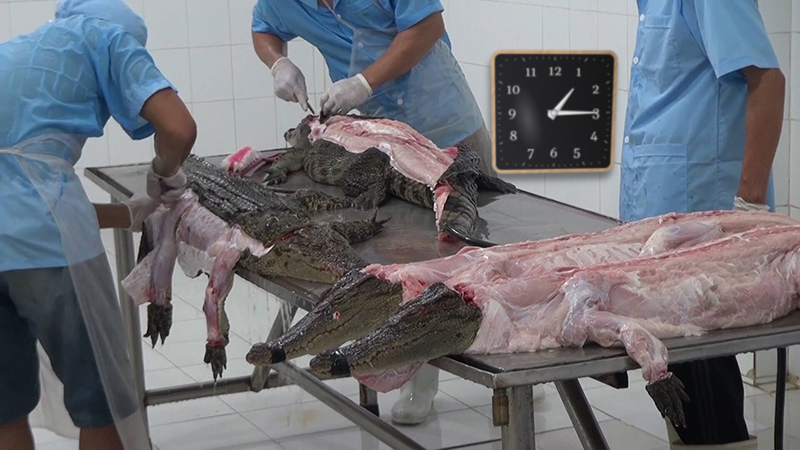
1:15
